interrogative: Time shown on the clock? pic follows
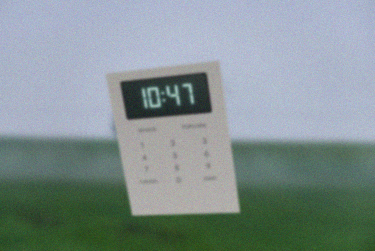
10:47
